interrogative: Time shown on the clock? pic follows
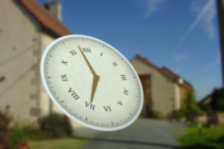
6:58
